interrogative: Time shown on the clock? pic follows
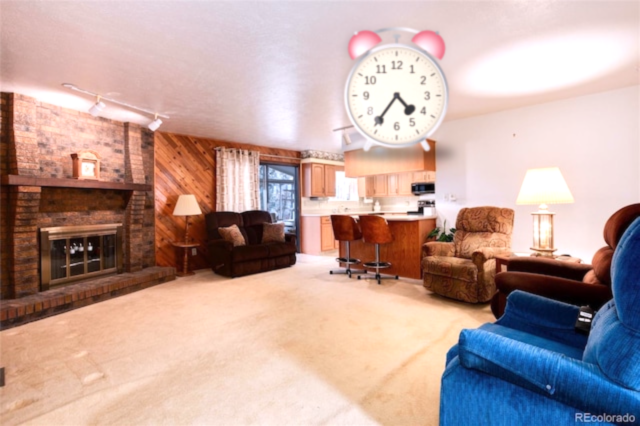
4:36
